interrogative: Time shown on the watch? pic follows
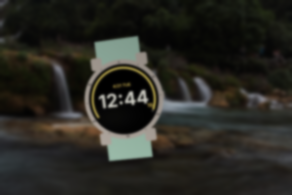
12:44
